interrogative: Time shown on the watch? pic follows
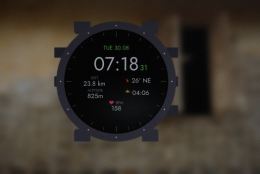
7:18:31
